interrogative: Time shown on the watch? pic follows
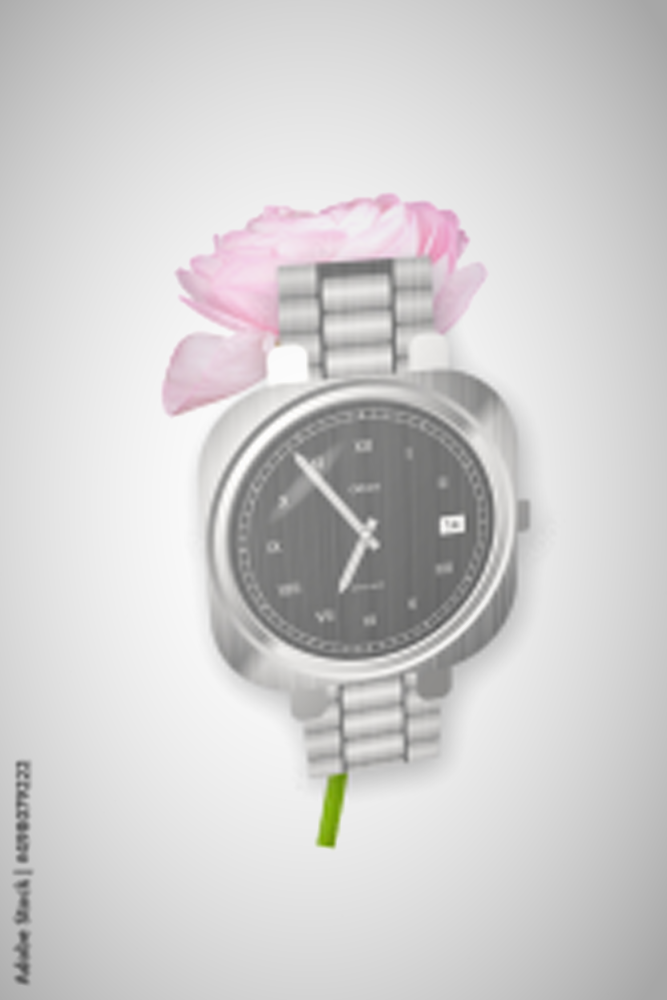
6:54
